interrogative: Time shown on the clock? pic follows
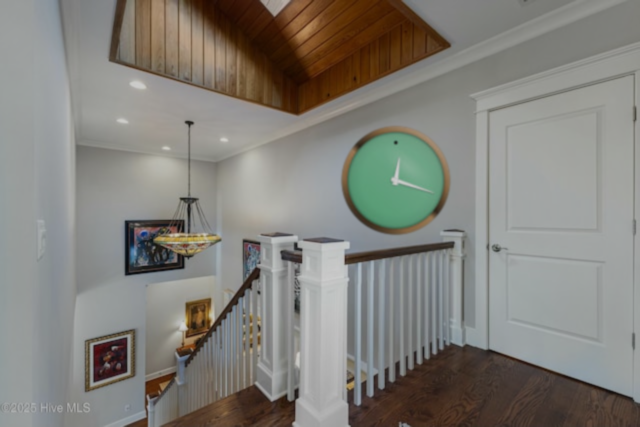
12:18
